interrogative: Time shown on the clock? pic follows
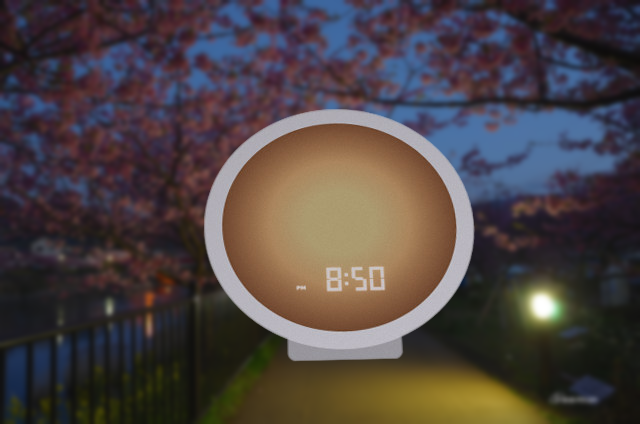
8:50
